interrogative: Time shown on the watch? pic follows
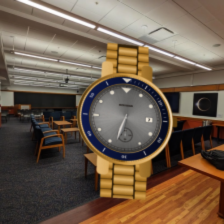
6:33
